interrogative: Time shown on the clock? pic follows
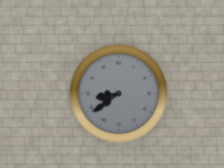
8:39
